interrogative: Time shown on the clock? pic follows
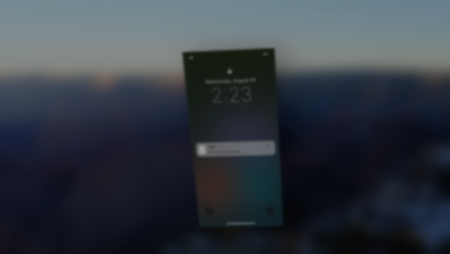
2:23
